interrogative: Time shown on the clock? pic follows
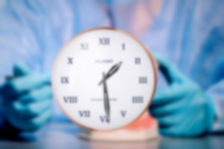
1:29
